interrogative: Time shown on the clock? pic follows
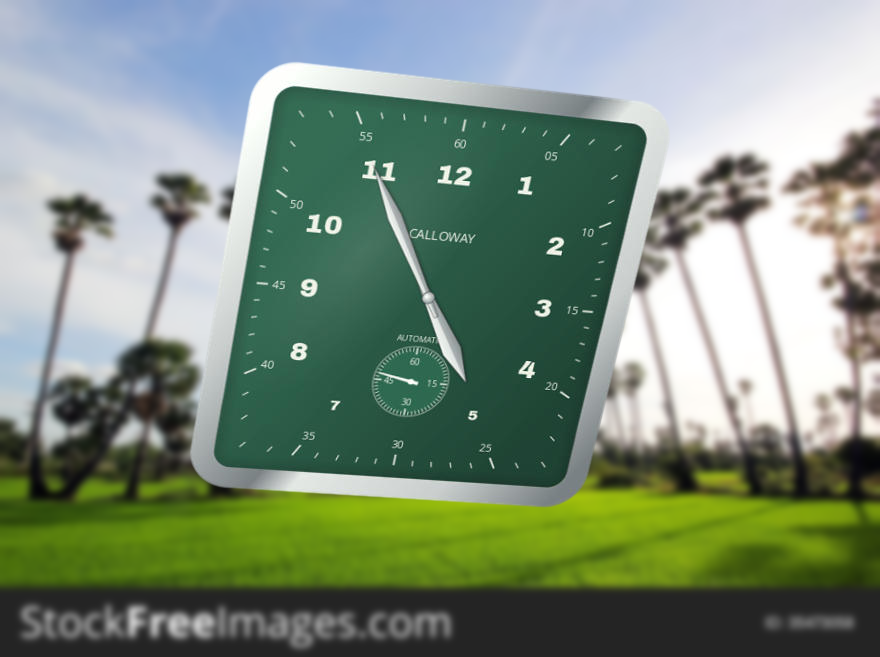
4:54:47
